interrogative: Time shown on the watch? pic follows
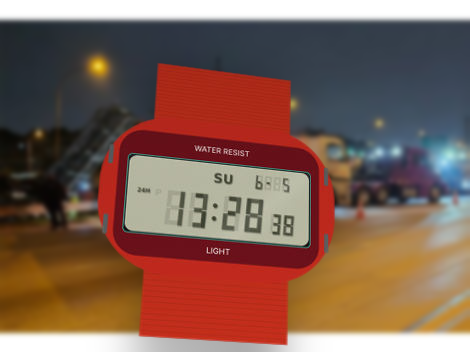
13:28:38
